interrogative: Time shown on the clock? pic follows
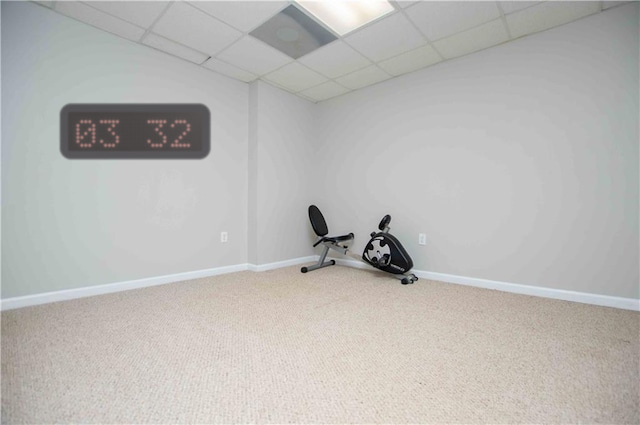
3:32
